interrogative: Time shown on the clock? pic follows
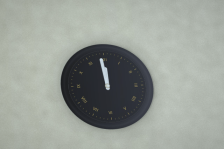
11:59
